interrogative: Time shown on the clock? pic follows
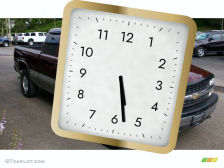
5:28
